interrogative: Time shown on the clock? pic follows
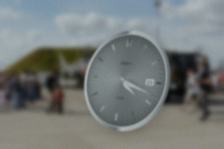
4:18
